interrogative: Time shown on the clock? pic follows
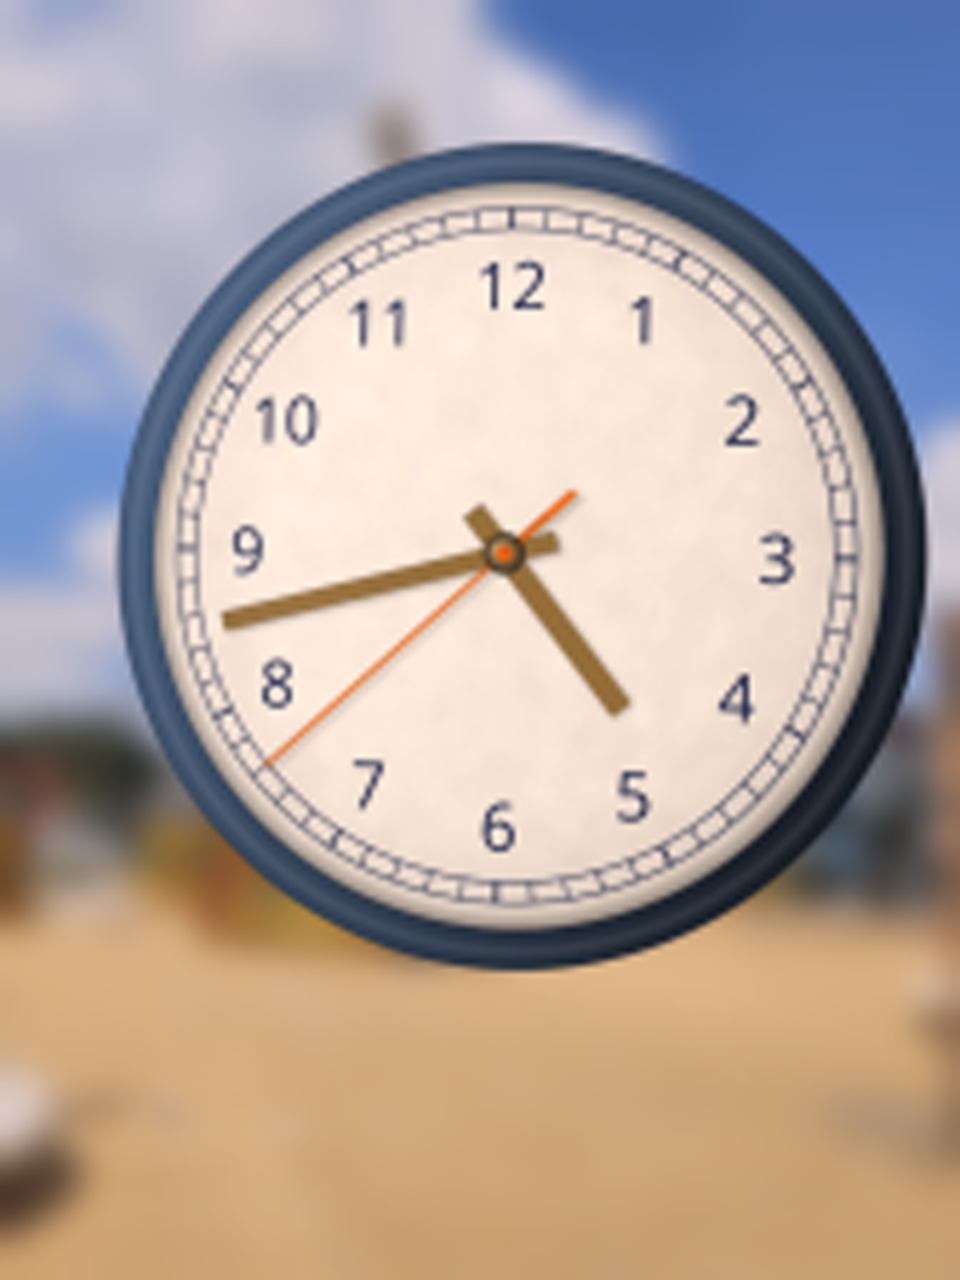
4:42:38
